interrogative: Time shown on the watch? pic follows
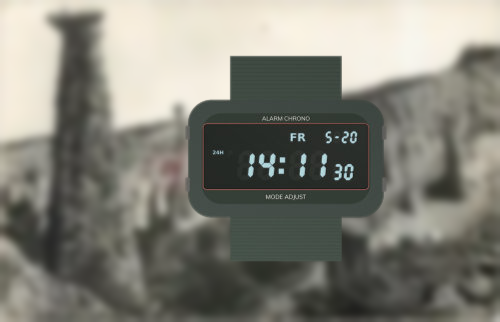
14:11:30
